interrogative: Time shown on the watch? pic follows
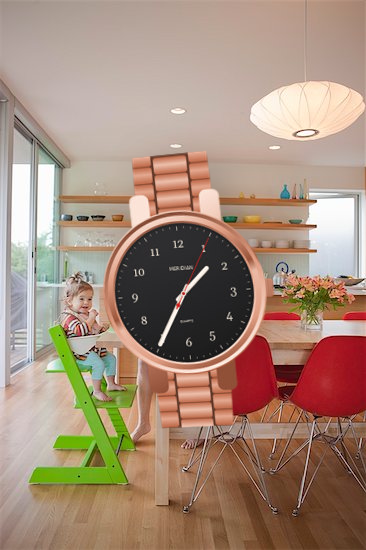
1:35:05
